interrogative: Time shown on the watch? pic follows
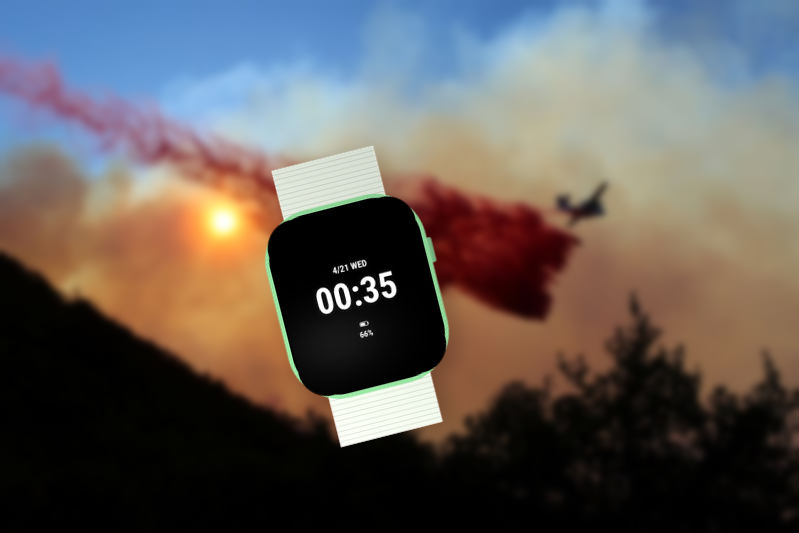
0:35
